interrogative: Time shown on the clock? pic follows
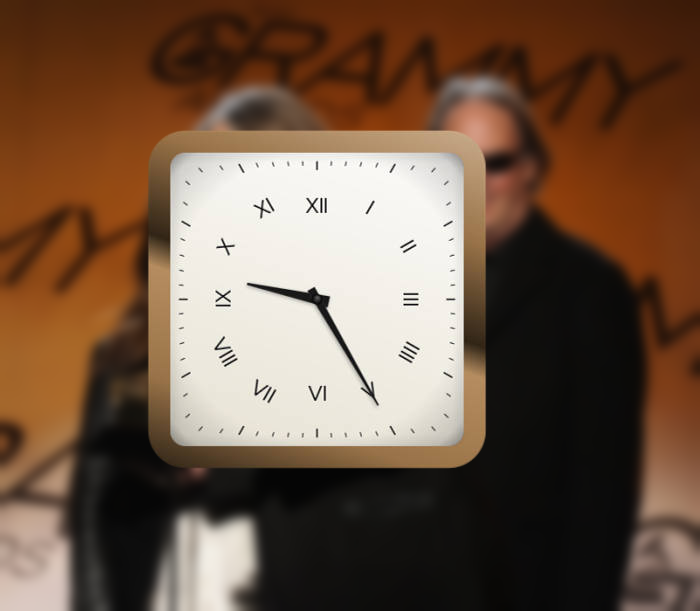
9:25
